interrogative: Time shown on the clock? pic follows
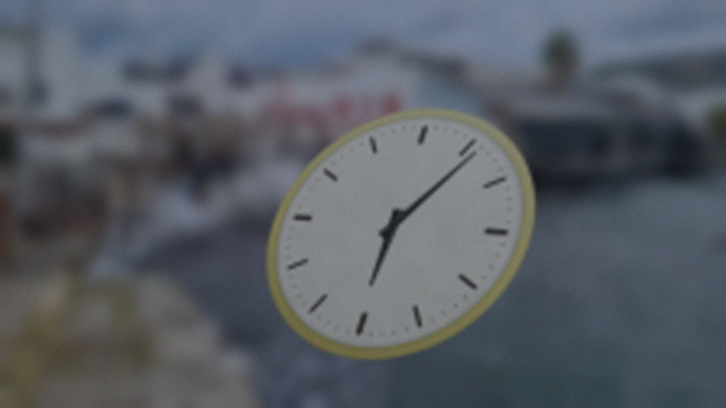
6:06
